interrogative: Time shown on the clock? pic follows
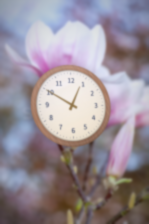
12:50
